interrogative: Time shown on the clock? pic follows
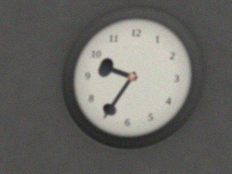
9:35
